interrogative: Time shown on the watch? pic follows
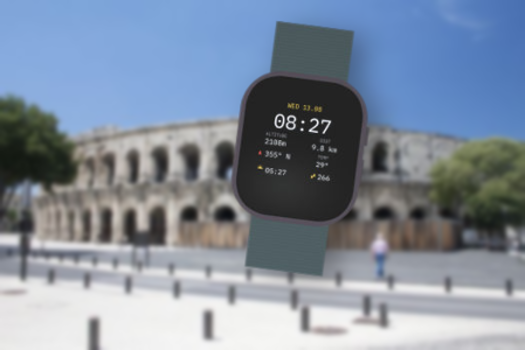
8:27
